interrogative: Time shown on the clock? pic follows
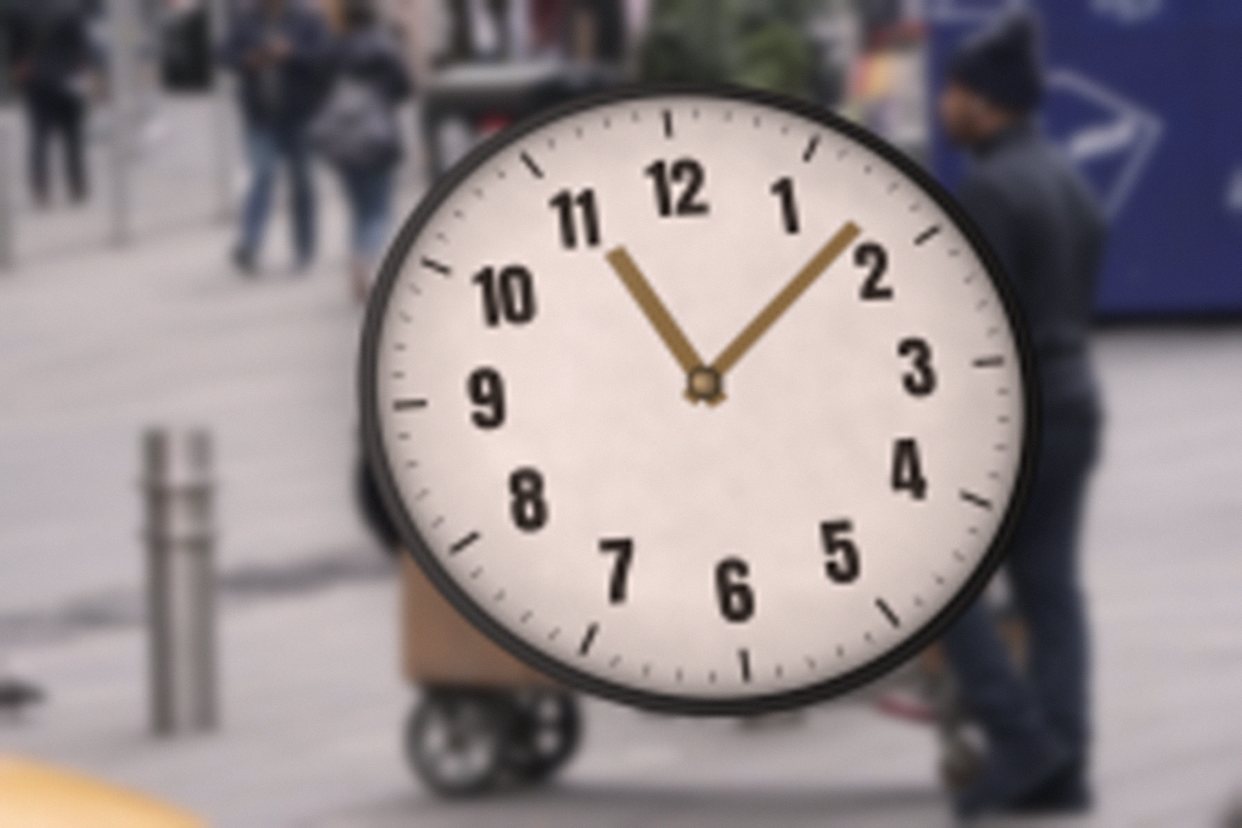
11:08
